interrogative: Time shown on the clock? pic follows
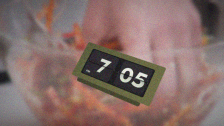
7:05
